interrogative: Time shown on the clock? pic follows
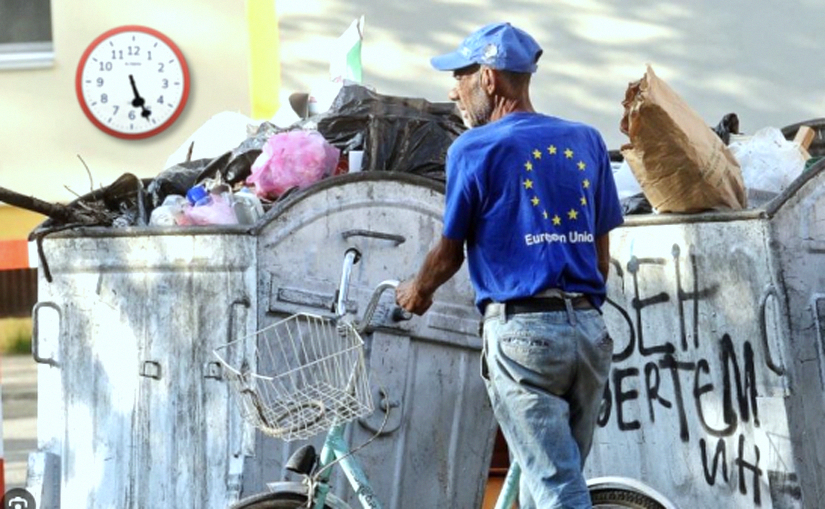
5:26
